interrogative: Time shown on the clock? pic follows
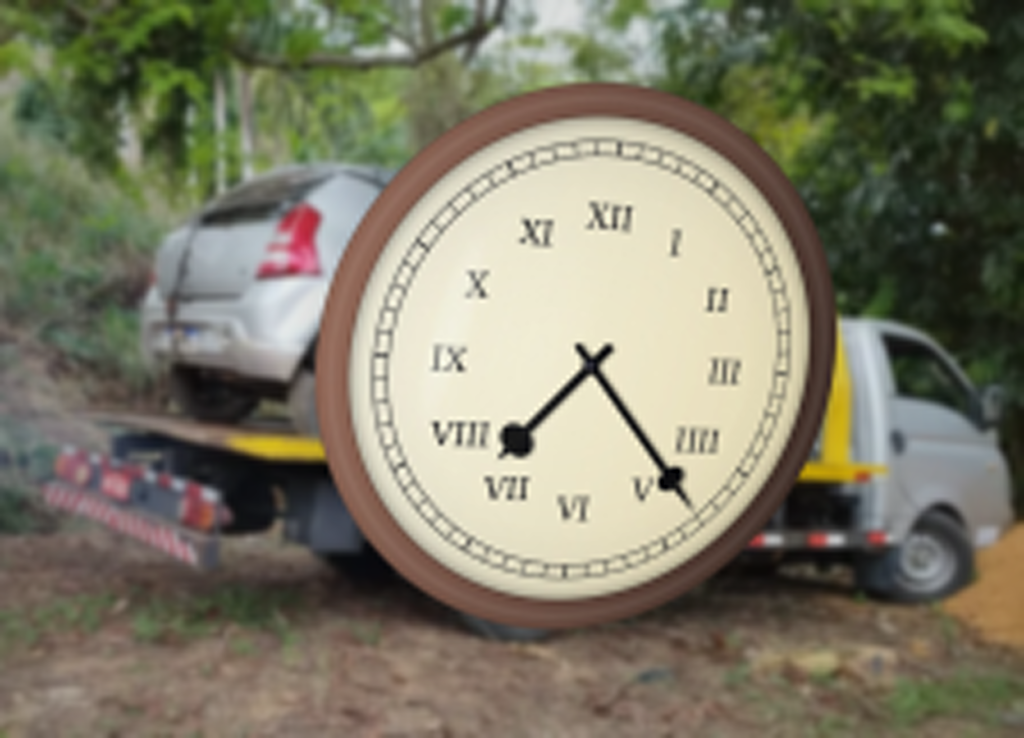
7:23
